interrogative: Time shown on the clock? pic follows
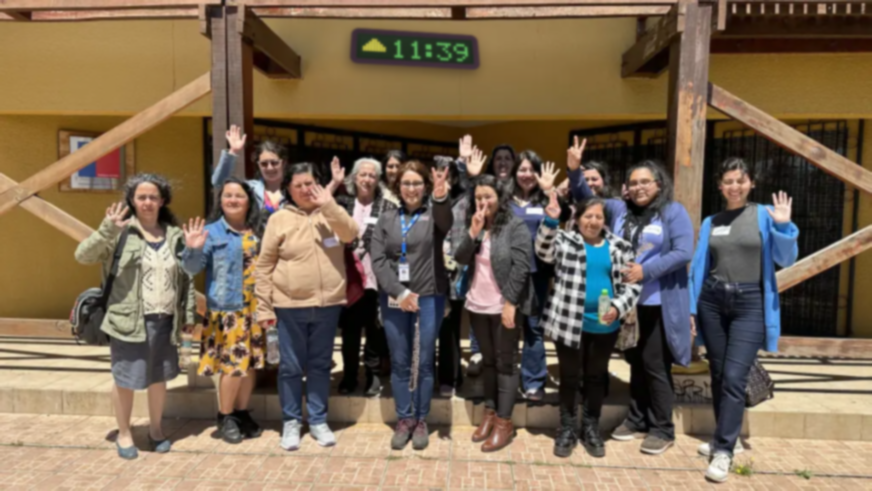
11:39
